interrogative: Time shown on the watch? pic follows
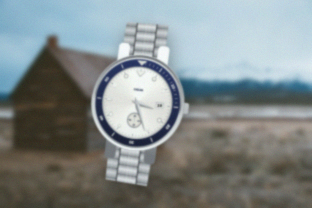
3:26
